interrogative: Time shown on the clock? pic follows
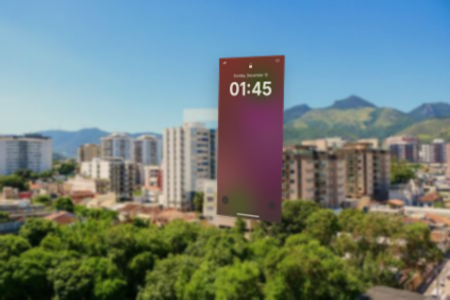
1:45
